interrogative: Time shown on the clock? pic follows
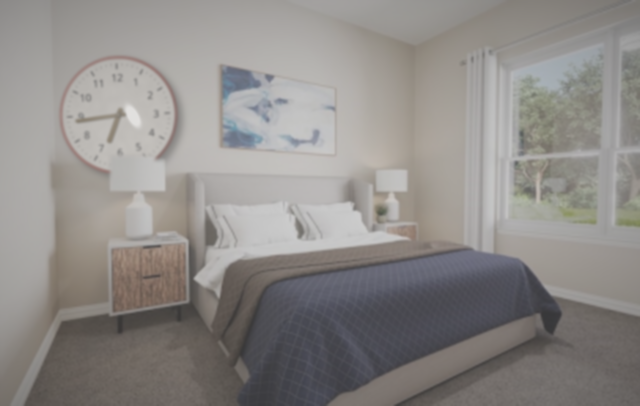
6:44
